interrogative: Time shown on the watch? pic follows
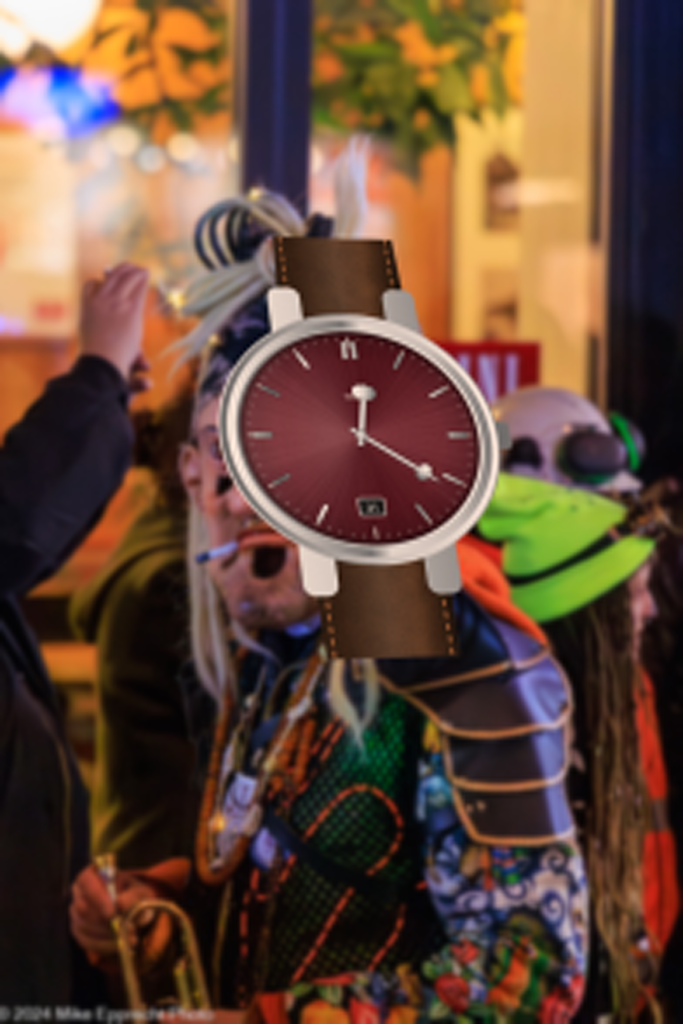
12:21
